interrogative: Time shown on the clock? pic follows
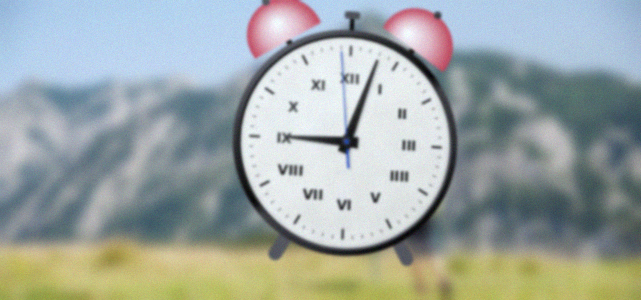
9:02:59
